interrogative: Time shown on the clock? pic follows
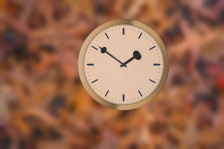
1:51
